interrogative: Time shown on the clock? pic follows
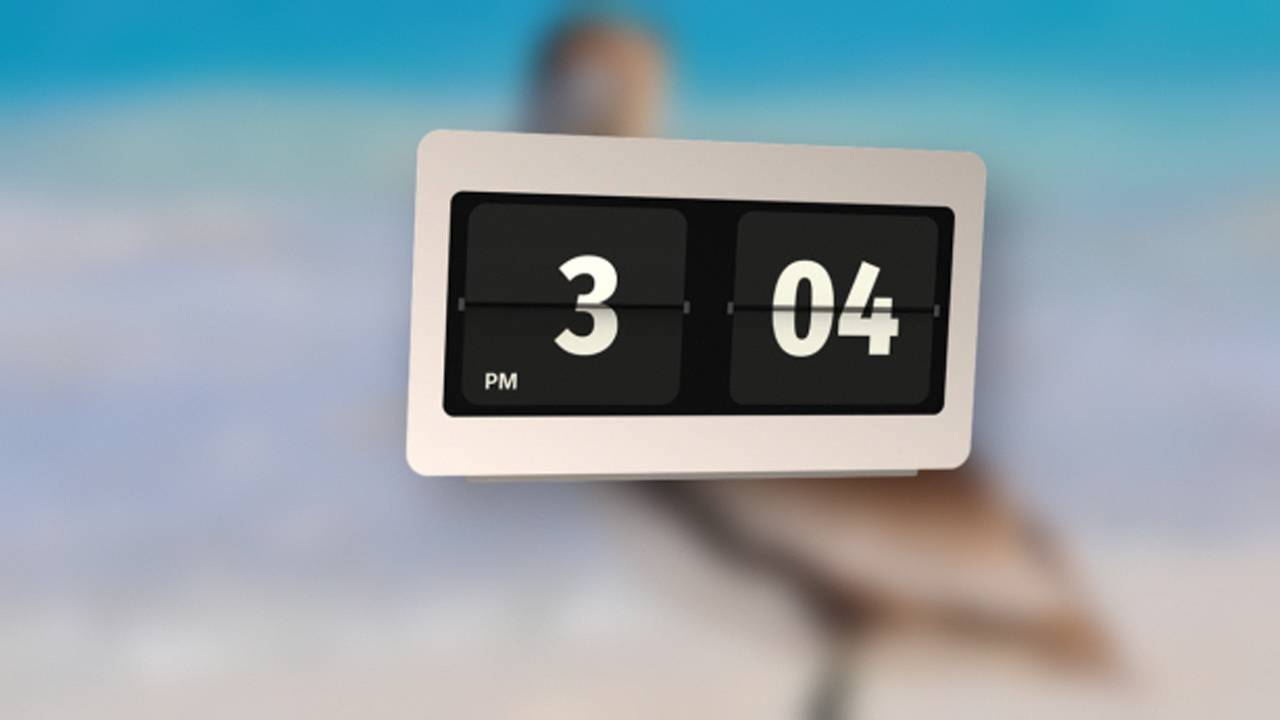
3:04
